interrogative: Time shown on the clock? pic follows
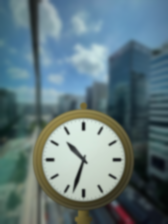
10:33
